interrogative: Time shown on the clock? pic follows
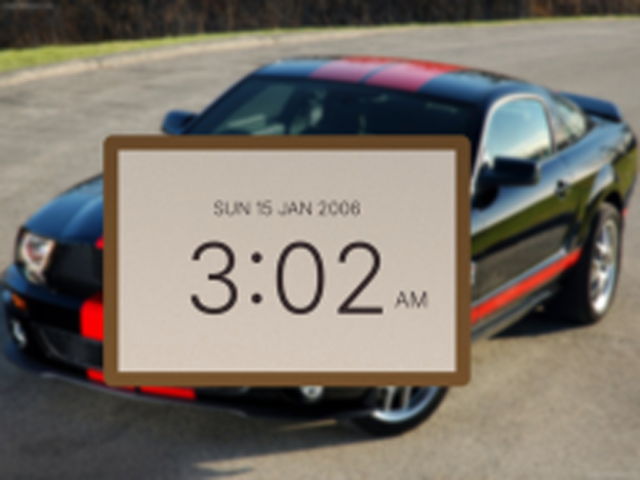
3:02
